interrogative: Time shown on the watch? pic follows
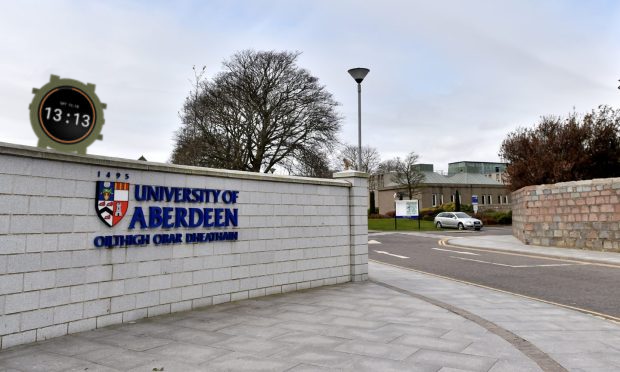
13:13
